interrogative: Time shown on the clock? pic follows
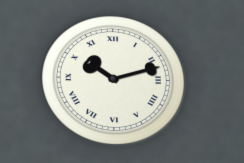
10:12
